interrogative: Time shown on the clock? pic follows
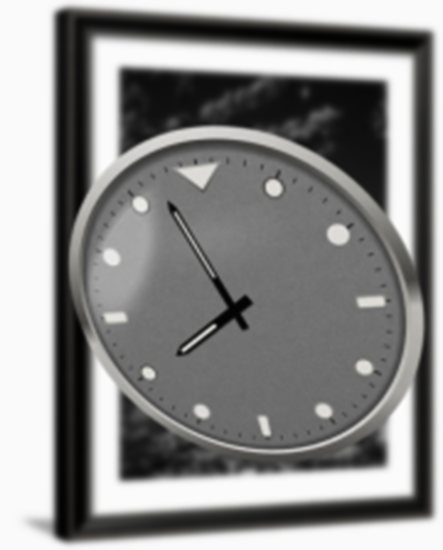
7:57
